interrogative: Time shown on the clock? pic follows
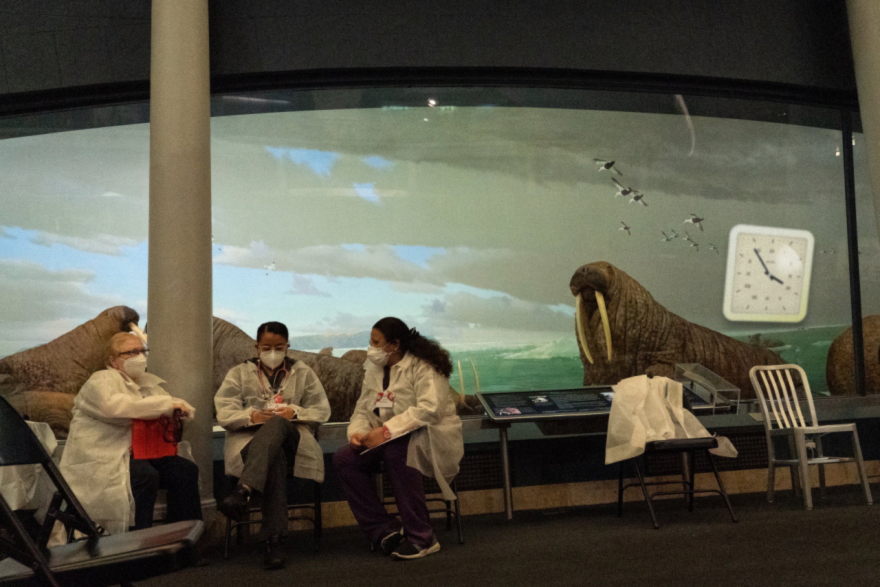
3:54
